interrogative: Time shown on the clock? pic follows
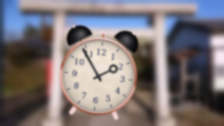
1:54
